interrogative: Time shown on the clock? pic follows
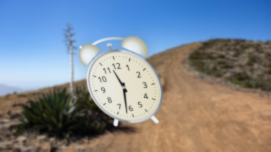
11:32
